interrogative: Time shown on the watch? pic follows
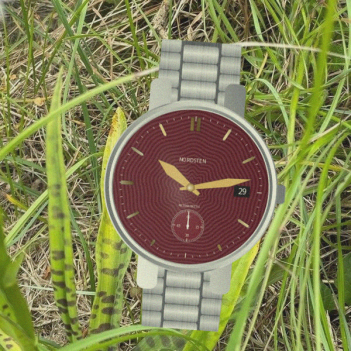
10:13
